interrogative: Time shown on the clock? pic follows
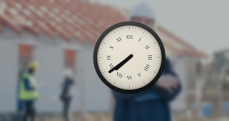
7:39
